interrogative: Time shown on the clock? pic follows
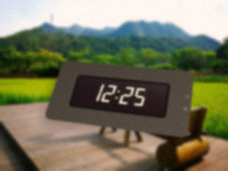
12:25
